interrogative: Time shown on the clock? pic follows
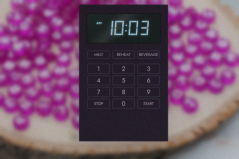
10:03
